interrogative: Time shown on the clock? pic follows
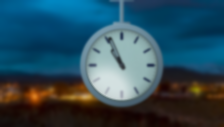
10:56
